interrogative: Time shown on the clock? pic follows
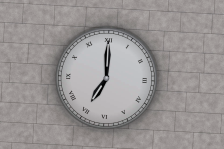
7:00
